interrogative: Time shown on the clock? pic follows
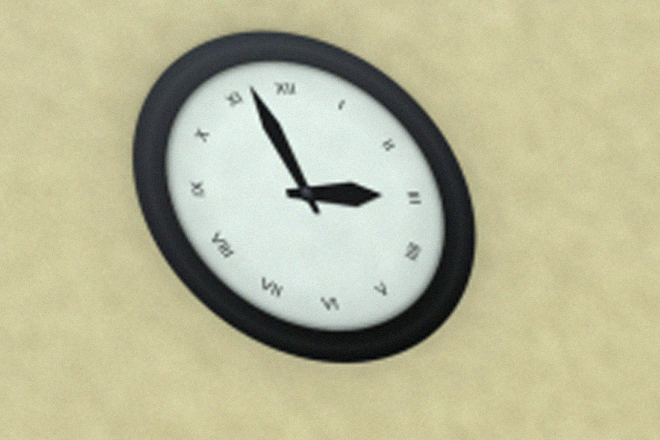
2:57
